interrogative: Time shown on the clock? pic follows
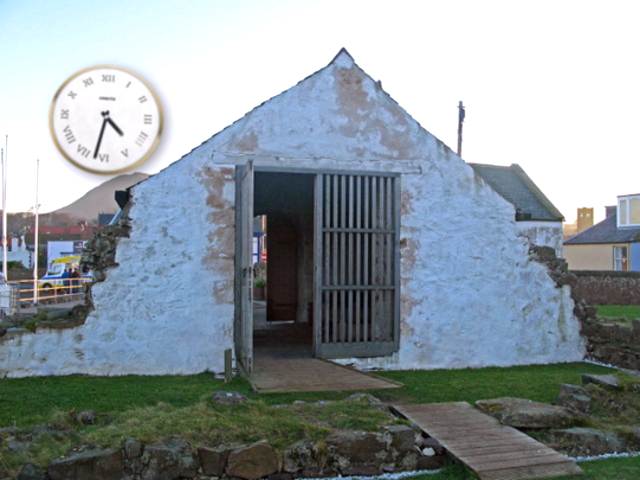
4:32
